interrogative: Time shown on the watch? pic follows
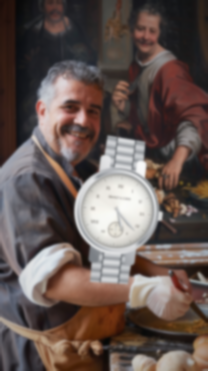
5:22
